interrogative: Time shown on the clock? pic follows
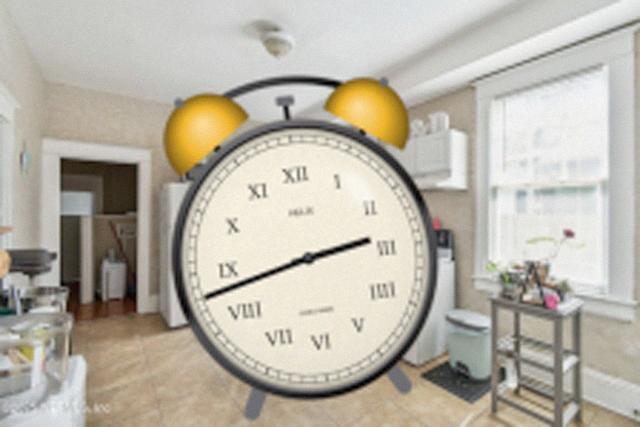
2:43
